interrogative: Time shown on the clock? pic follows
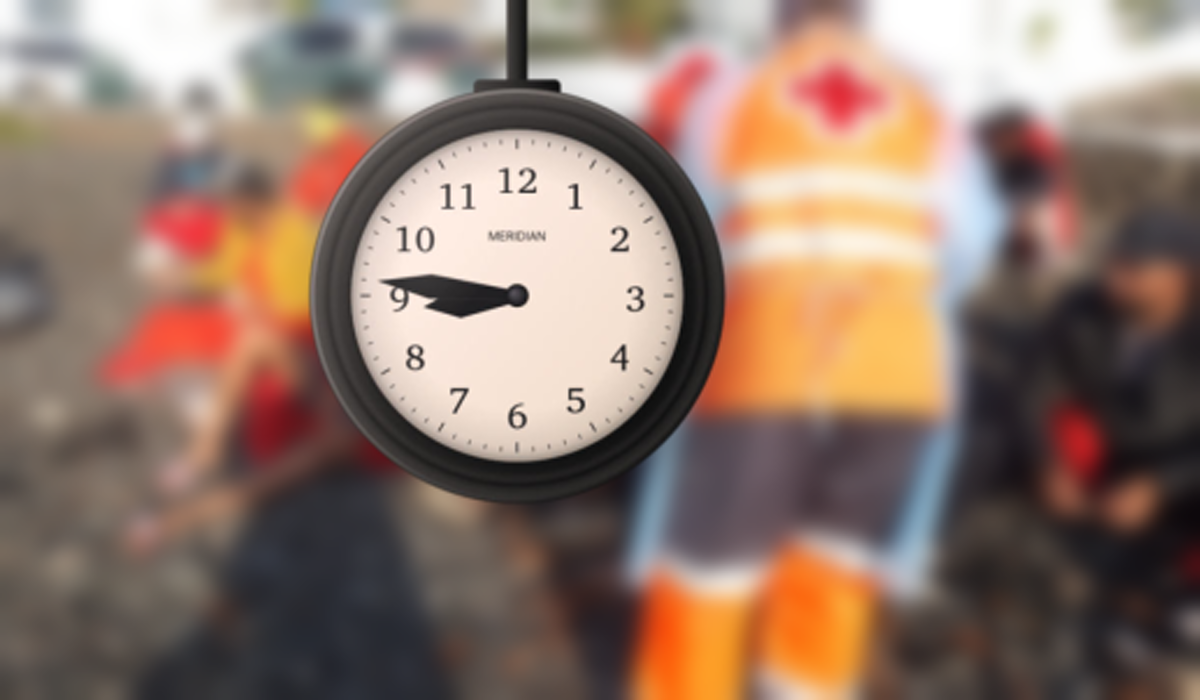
8:46
